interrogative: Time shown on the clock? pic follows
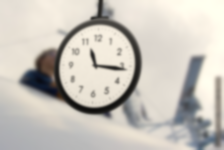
11:16
